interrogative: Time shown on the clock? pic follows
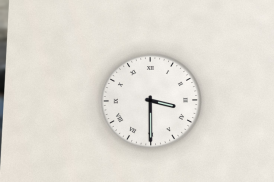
3:30
